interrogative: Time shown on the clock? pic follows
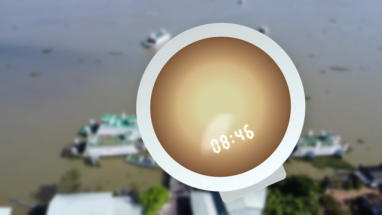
8:46
